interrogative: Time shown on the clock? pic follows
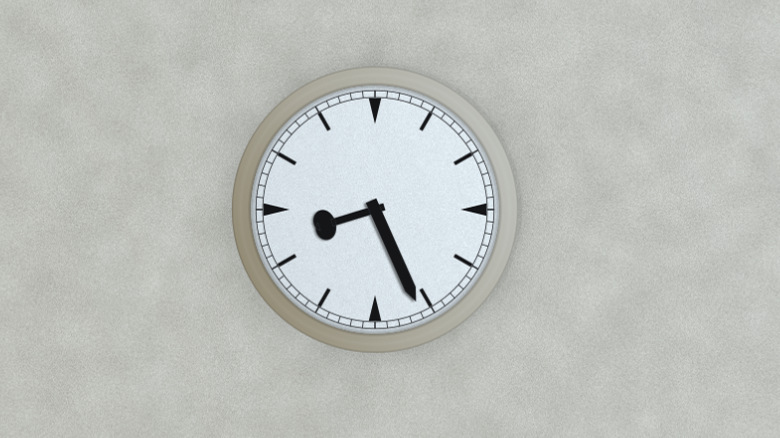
8:26
